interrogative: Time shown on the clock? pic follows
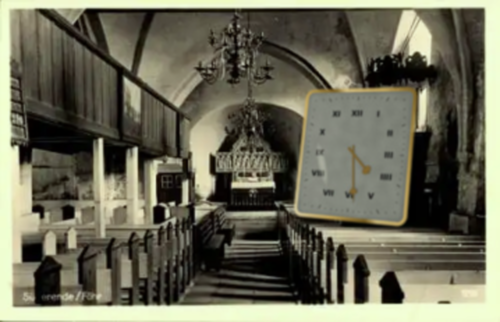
4:29
